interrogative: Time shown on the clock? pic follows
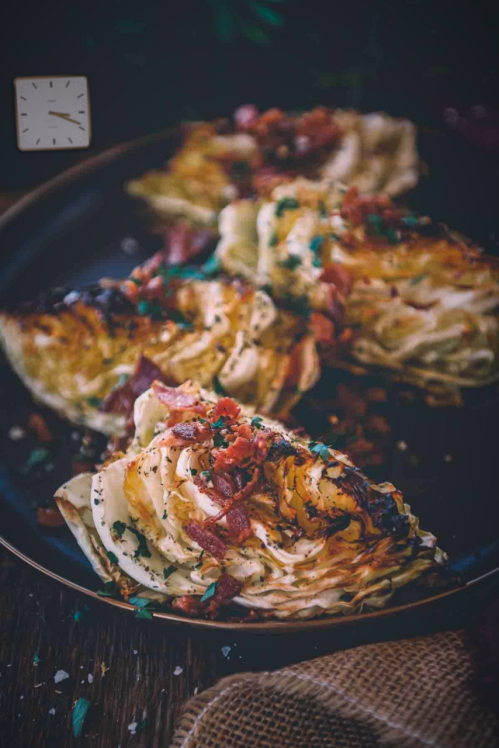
3:19
